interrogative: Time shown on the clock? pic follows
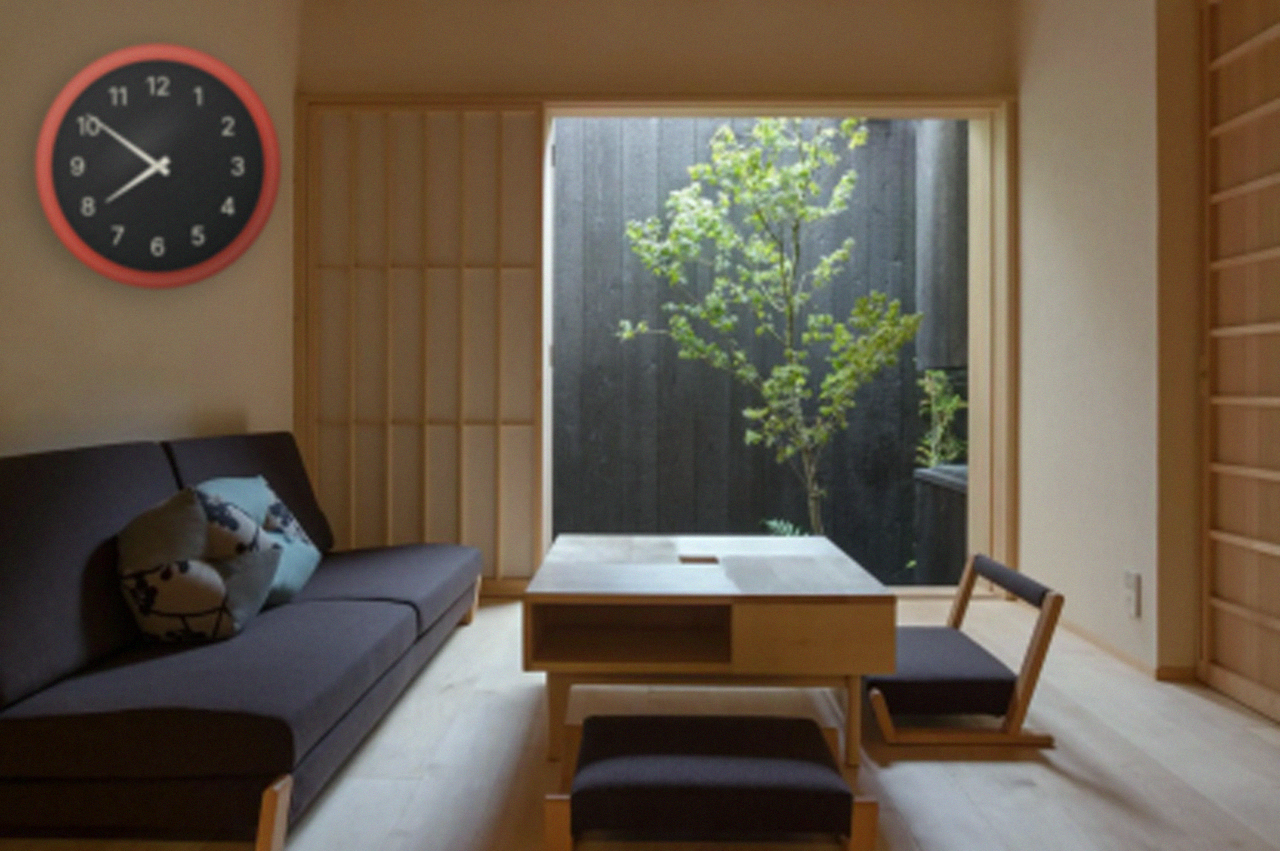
7:51
